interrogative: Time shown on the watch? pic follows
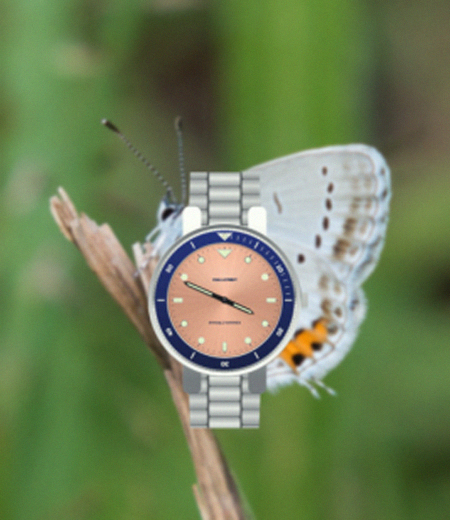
3:49
